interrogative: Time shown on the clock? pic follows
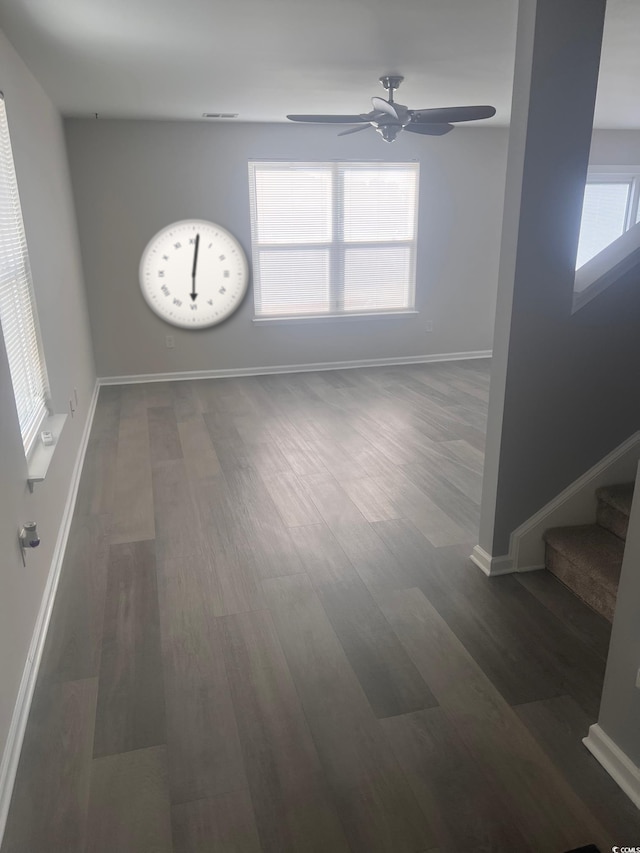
6:01
